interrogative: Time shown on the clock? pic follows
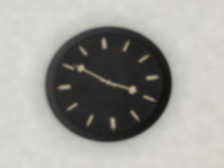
3:51
